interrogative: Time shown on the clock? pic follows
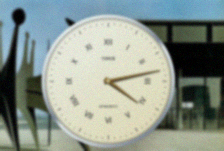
4:13
